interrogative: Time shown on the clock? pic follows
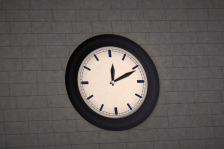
12:11
